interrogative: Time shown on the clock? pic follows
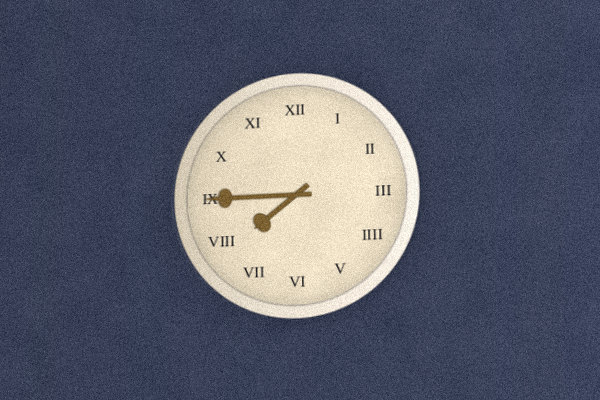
7:45
